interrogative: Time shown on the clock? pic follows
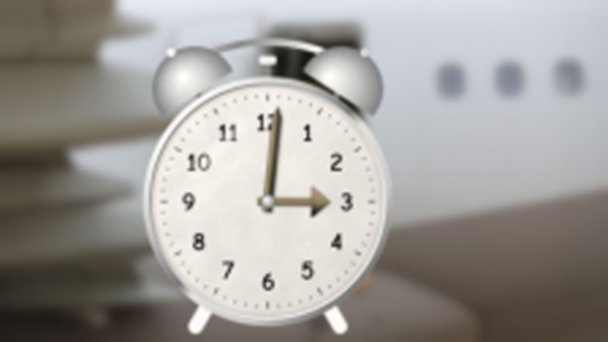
3:01
